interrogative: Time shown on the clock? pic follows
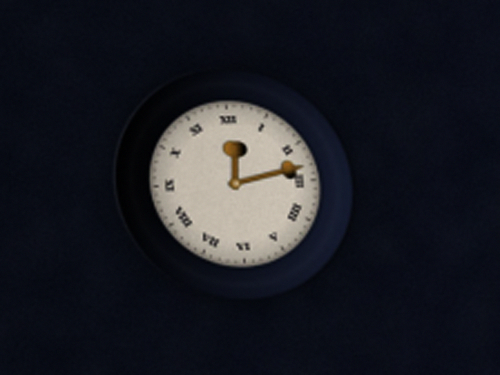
12:13
